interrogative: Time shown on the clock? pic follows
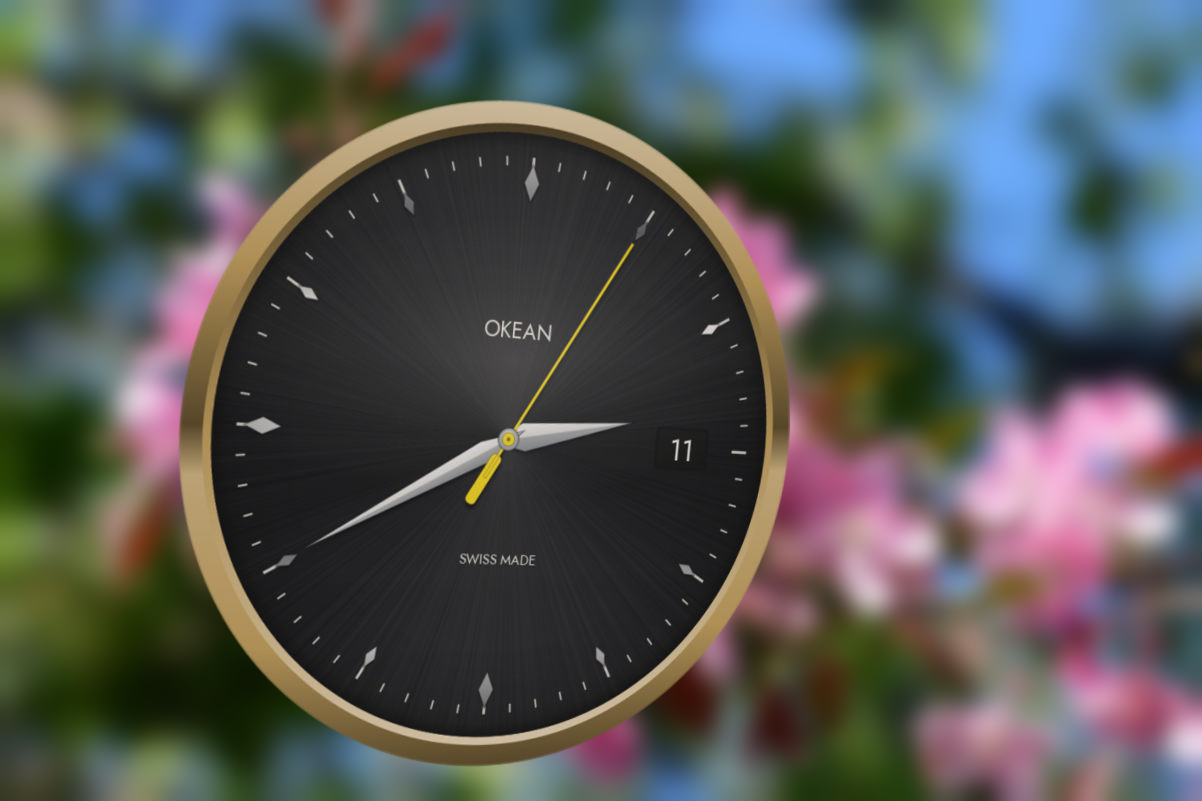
2:40:05
